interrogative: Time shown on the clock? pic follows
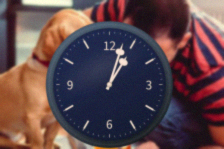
1:03
